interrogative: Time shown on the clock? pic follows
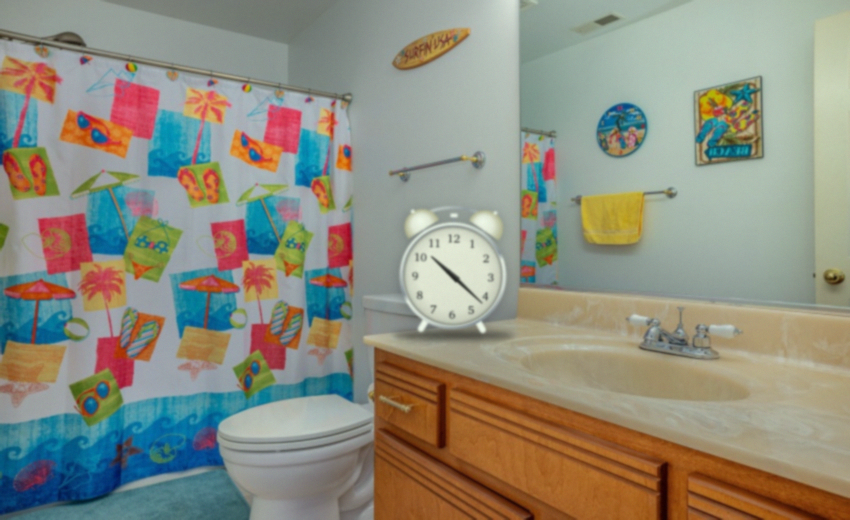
10:22
